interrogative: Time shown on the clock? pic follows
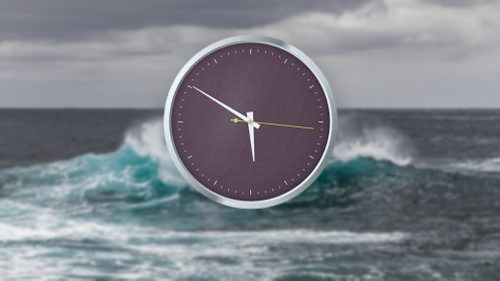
5:50:16
